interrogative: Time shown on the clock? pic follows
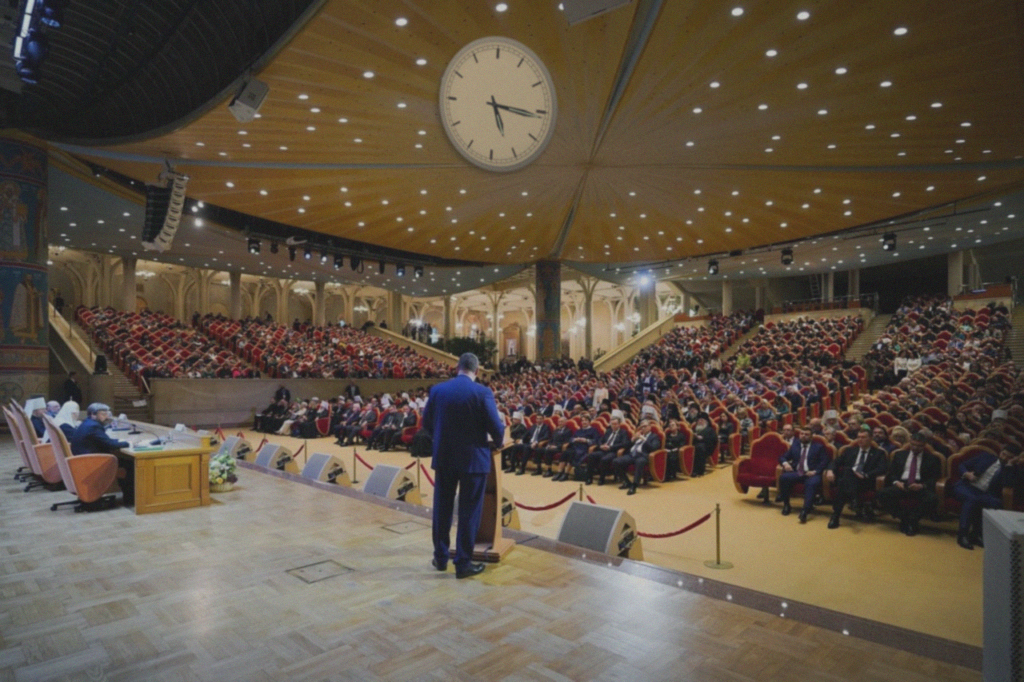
5:16
